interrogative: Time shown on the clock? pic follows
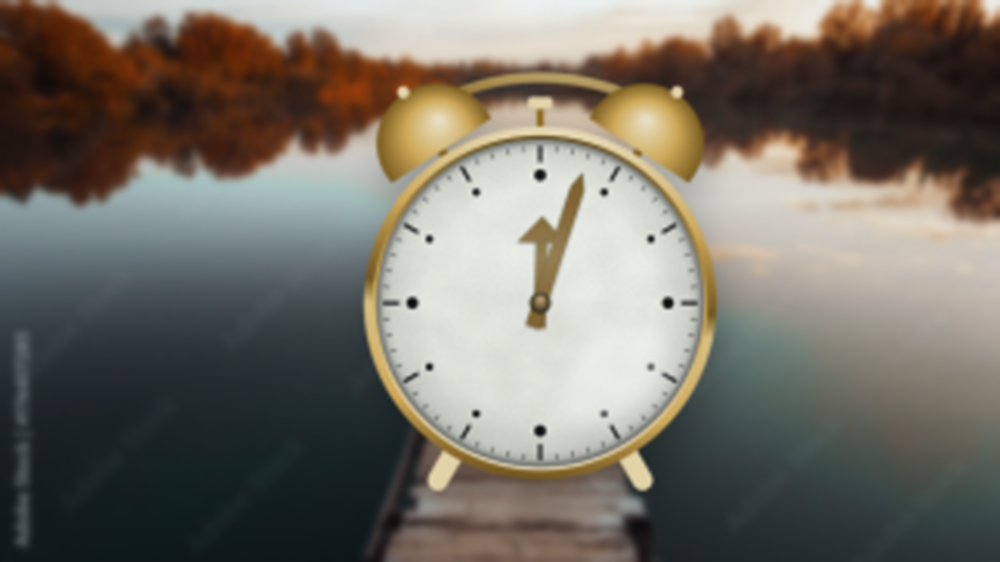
12:03
